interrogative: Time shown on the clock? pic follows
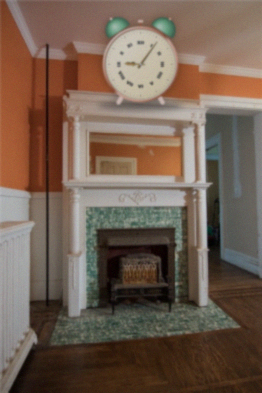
9:06
